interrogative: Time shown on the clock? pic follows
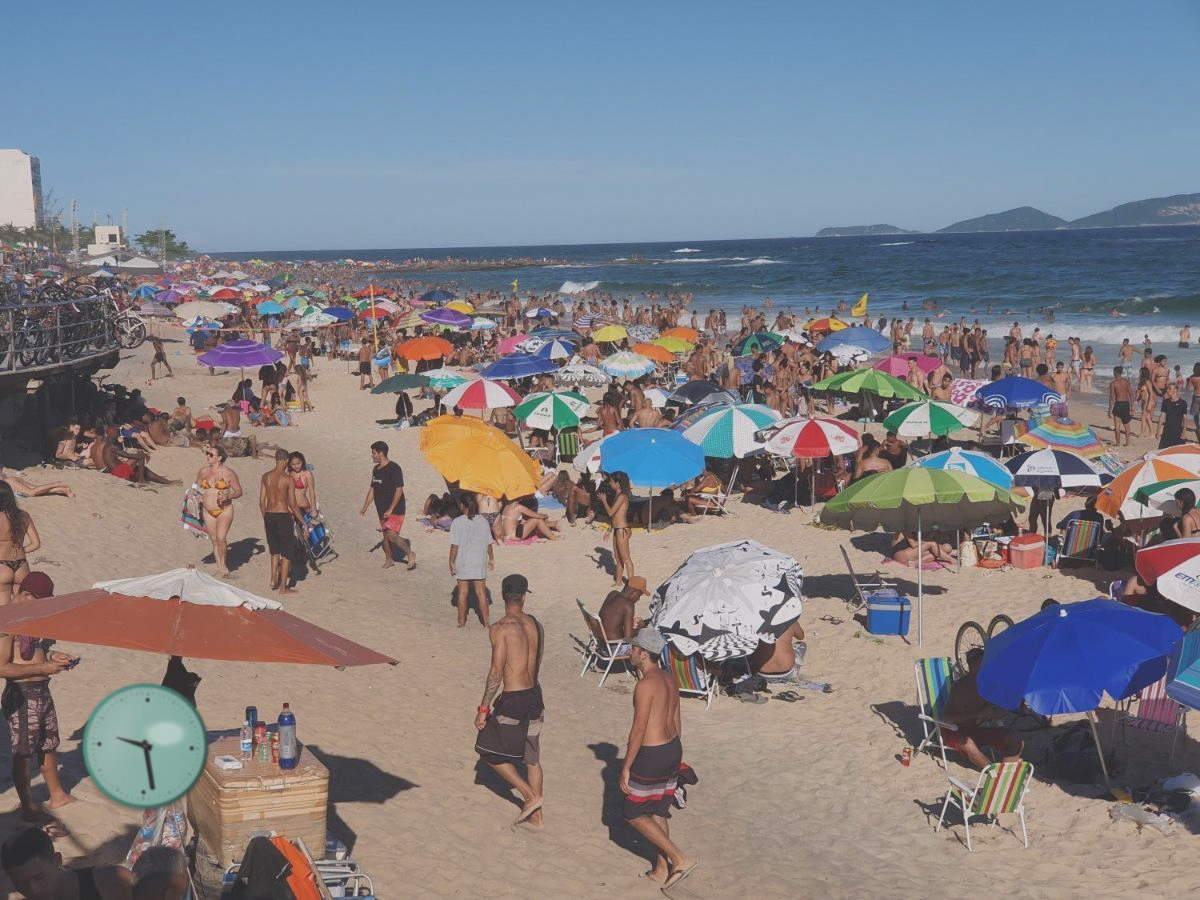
9:28
